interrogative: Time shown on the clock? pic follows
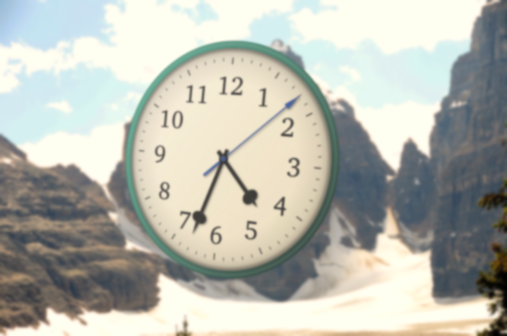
4:33:08
